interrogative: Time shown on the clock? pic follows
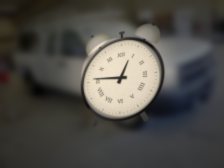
12:46
